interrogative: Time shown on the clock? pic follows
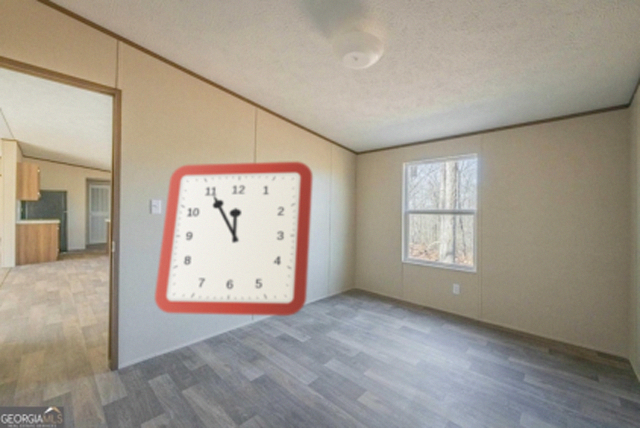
11:55
